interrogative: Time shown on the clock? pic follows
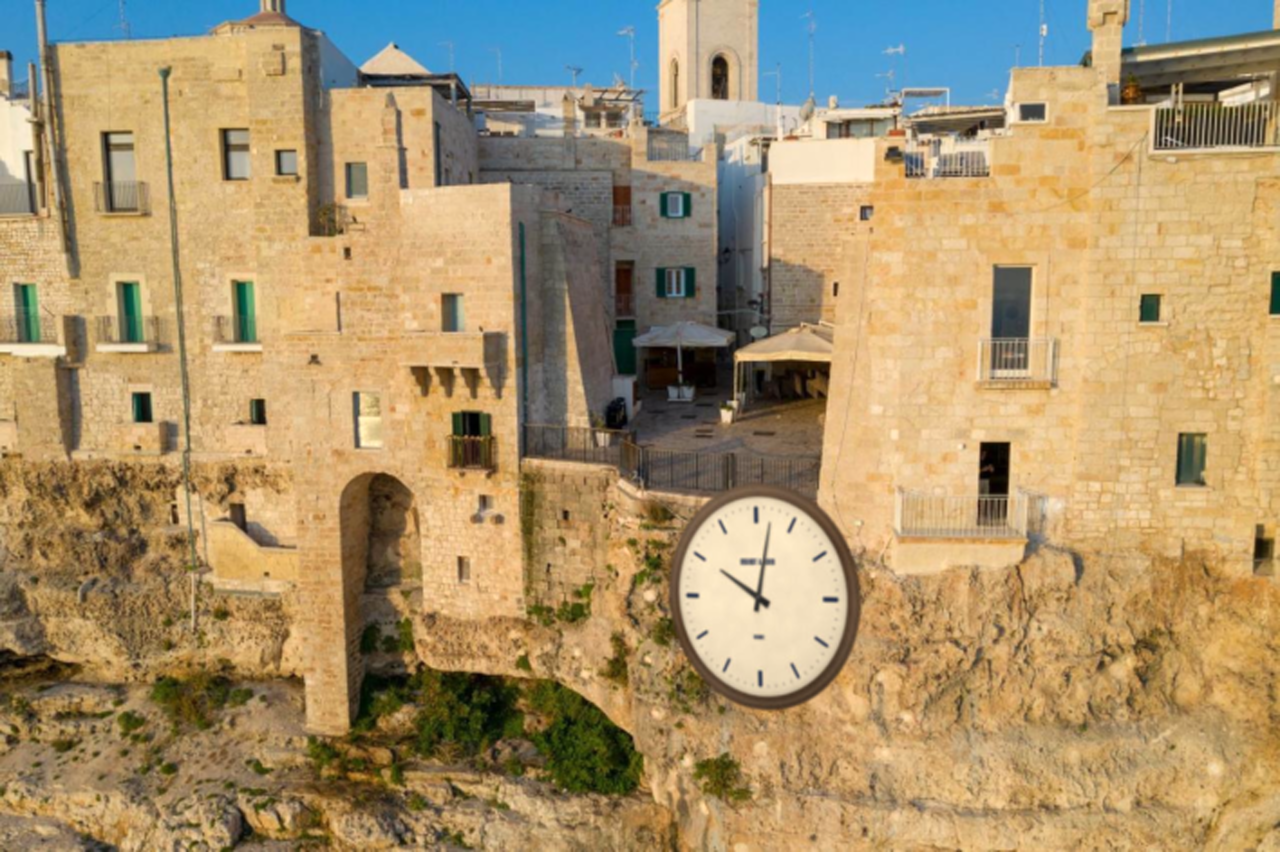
10:02
